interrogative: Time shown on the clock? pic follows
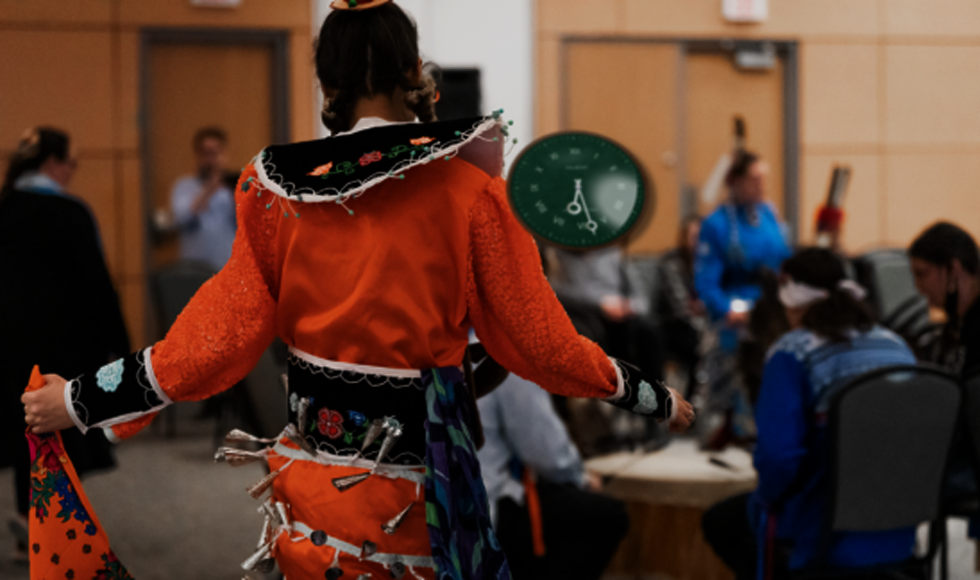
6:28
